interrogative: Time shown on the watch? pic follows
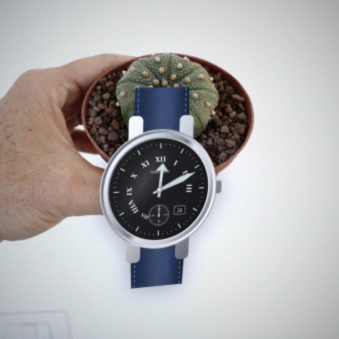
12:11
